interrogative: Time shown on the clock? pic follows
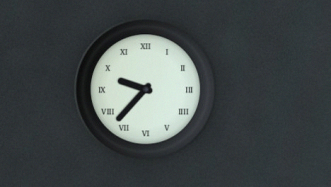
9:37
